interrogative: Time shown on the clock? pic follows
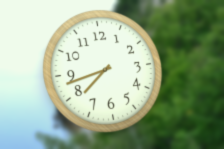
7:43
